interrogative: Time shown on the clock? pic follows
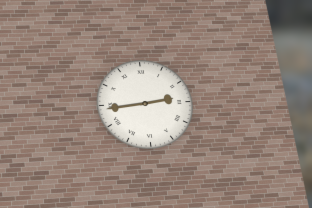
2:44
